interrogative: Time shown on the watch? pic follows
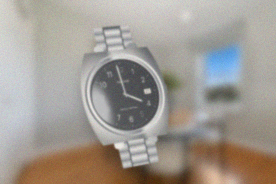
3:59
